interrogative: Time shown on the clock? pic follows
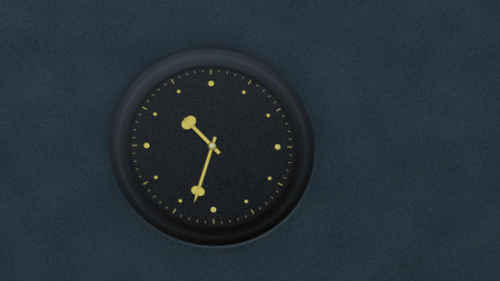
10:33
